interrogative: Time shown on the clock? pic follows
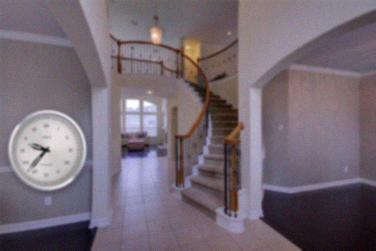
9:37
